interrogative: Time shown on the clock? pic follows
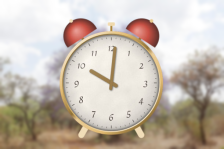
10:01
